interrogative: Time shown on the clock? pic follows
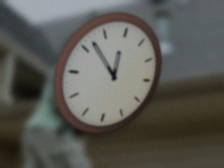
11:52
